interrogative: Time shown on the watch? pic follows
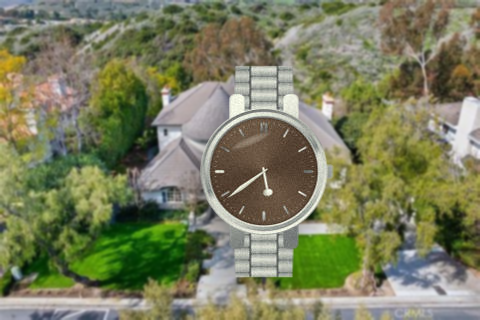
5:39
